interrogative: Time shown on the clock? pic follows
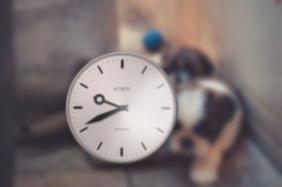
9:41
